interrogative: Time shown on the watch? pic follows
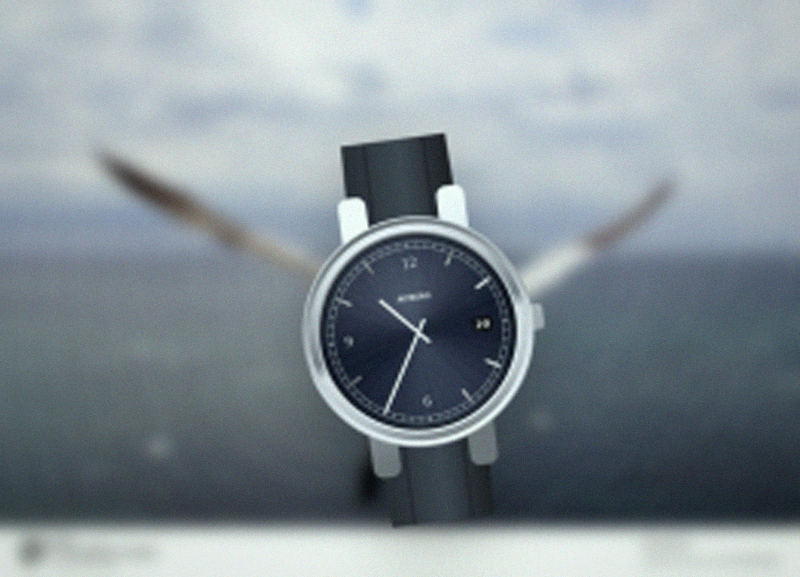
10:35
